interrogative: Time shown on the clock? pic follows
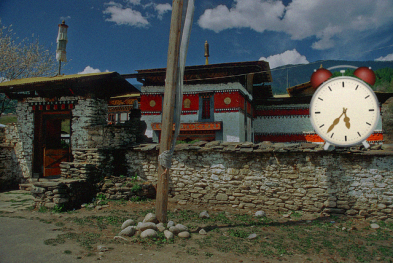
5:37
